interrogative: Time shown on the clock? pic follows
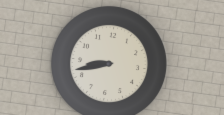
8:42
